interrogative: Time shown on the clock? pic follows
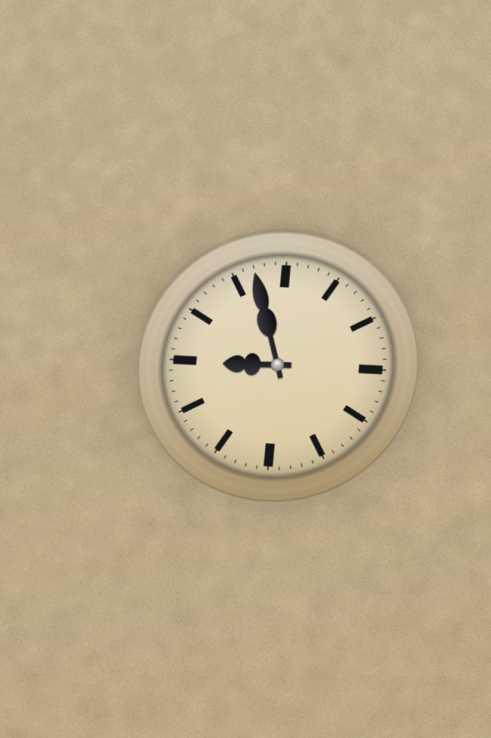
8:57
